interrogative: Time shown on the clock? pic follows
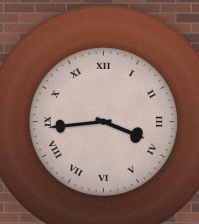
3:44
